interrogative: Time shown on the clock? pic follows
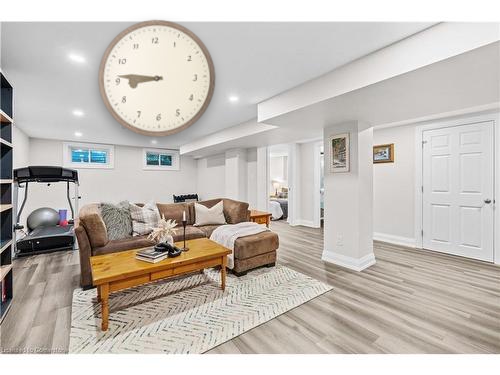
8:46
